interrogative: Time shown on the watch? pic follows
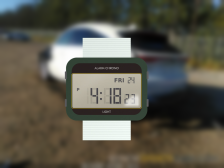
4:18:23
